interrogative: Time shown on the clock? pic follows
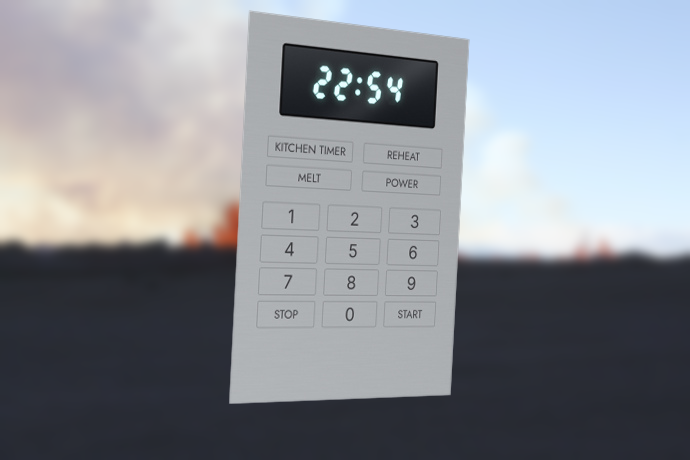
22:54
